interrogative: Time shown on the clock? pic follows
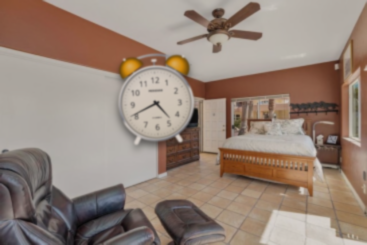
4:41
